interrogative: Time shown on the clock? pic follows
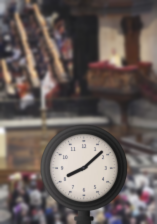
8:08
